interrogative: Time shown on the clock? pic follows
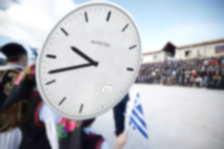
9:42
